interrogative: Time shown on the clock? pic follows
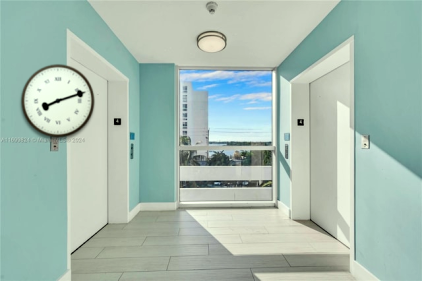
8:12
